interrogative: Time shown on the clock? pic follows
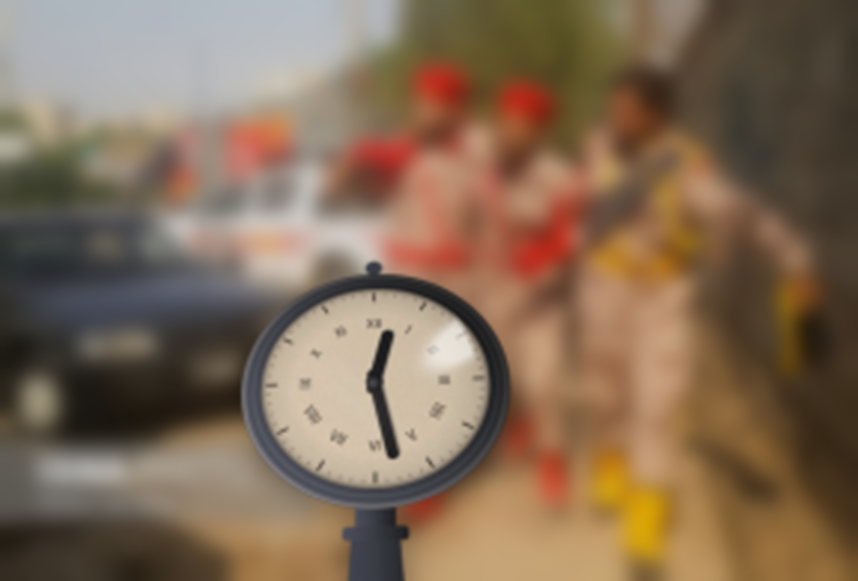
12:28
